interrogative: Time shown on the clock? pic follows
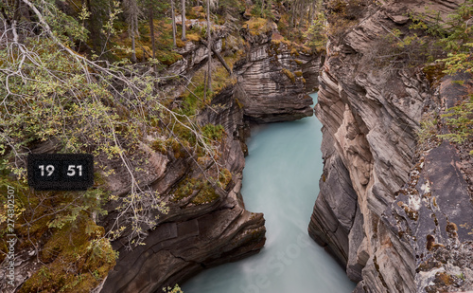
19:51
